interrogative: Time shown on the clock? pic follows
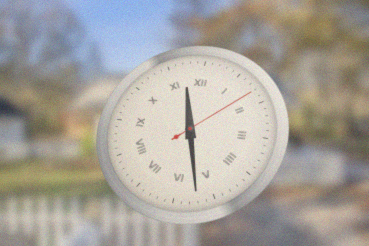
11:27:08
